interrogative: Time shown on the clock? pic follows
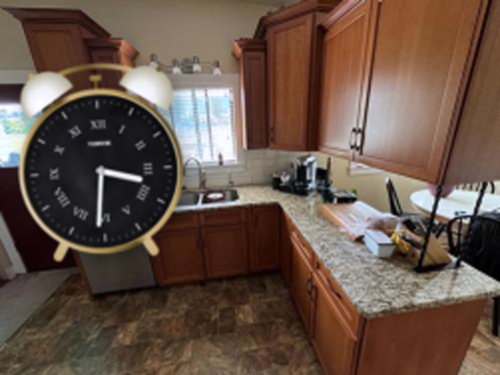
3:31
